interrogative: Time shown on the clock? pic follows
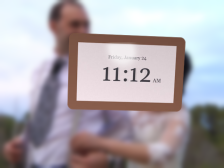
11:12
